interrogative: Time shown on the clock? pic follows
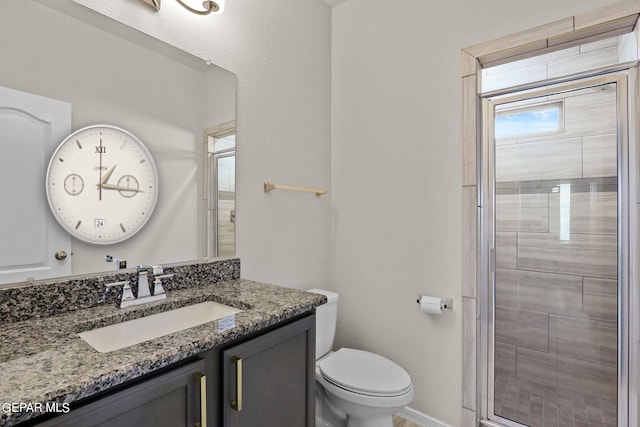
1:16
